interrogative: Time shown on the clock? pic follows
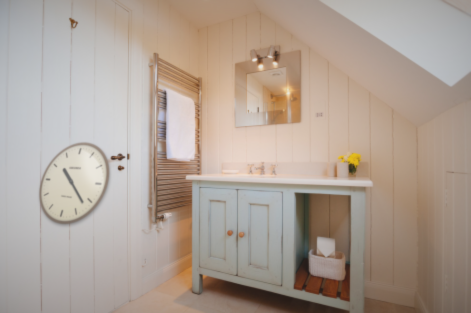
10:22
